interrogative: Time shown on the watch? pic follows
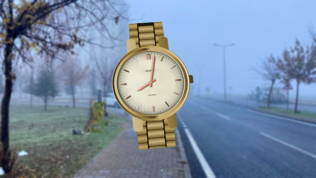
8:02
